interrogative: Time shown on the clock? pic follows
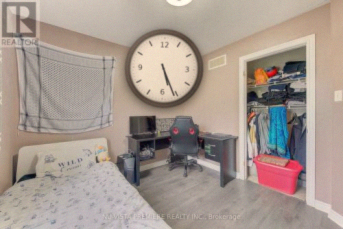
5:26
